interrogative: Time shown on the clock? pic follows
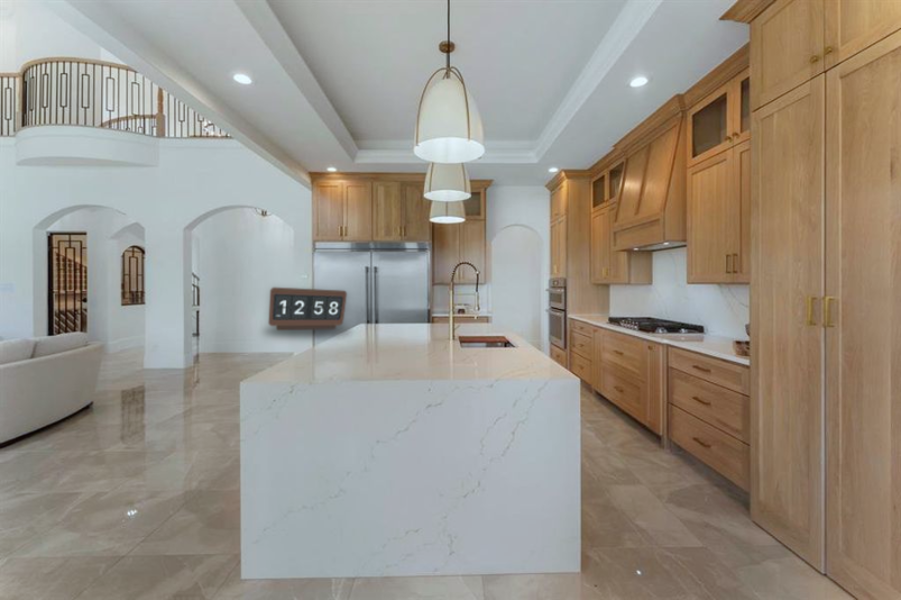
12:58
